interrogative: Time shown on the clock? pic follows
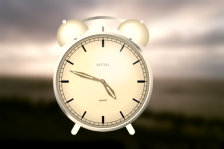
4:48
